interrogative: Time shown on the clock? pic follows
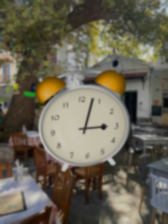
3:03
